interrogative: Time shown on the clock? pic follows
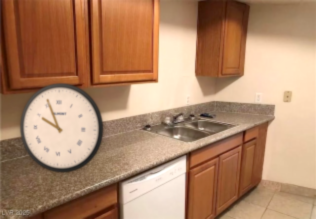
9:56
